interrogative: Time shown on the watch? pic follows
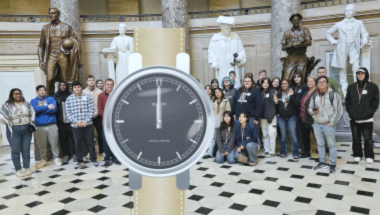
12:00
